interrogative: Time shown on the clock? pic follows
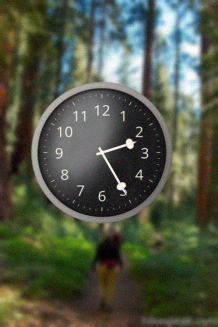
2:25
